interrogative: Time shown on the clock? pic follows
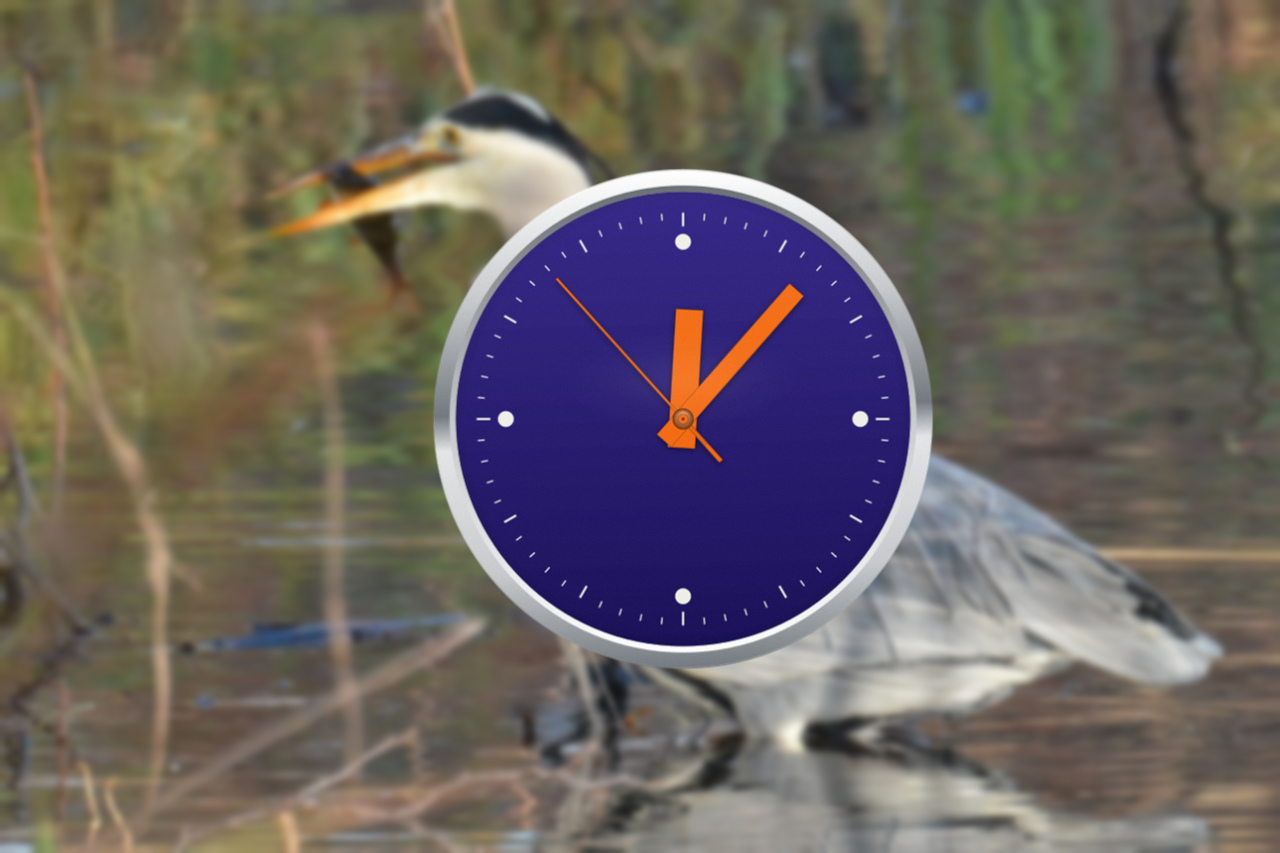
12:06:53
